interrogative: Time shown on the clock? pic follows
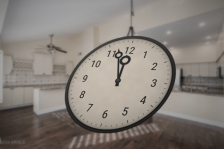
11:57
